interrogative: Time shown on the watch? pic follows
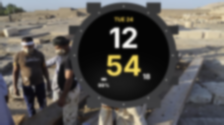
12:54
